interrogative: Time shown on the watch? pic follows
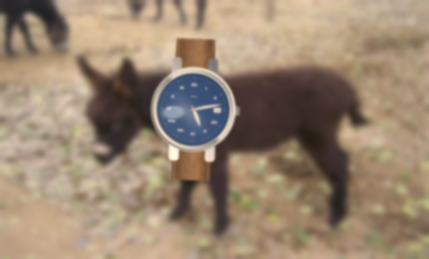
5:13
